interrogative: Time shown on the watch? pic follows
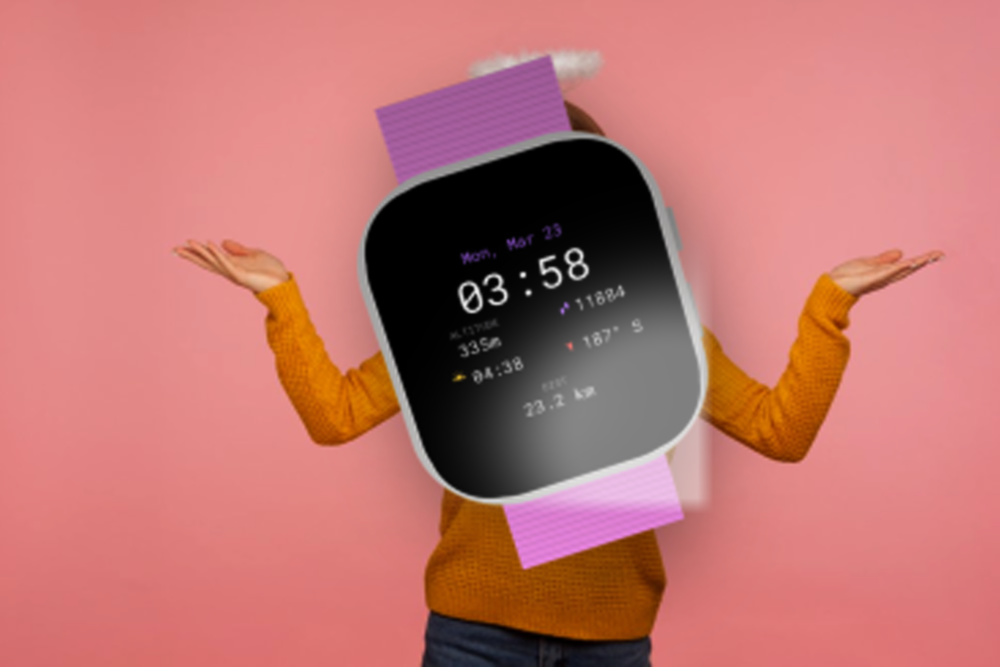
3:58
